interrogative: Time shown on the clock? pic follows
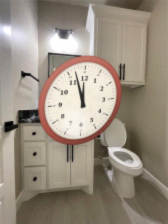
11:57
